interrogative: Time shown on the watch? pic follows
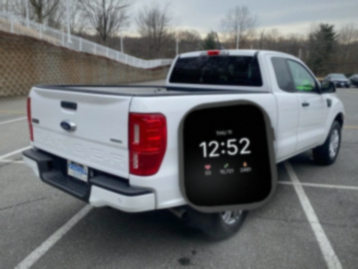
12:52
